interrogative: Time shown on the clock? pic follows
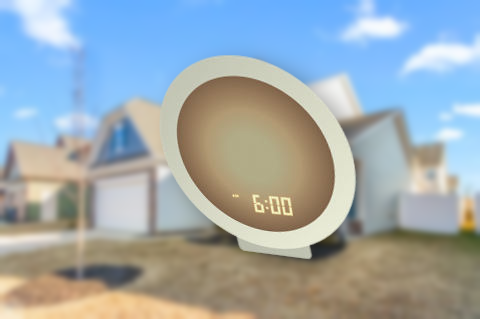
6:00
